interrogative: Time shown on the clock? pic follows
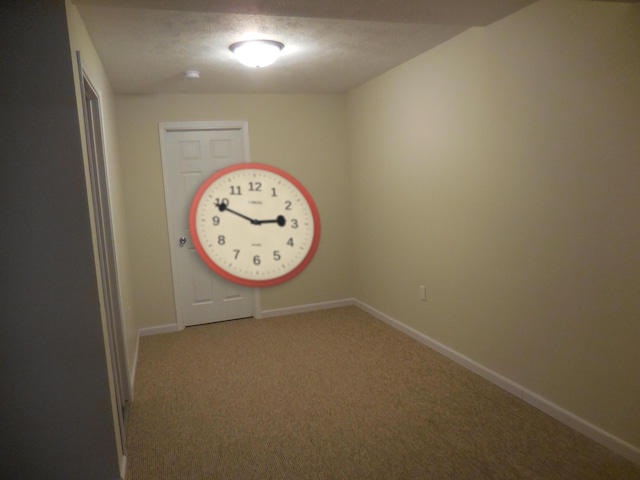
2:49
